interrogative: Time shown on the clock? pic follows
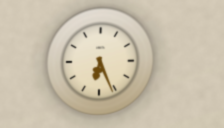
6:26
